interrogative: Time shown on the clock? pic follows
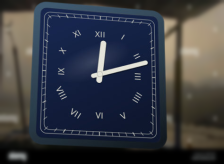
12:12
